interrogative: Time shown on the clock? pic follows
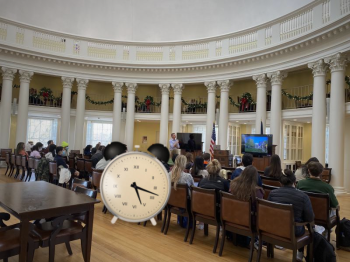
5:18
